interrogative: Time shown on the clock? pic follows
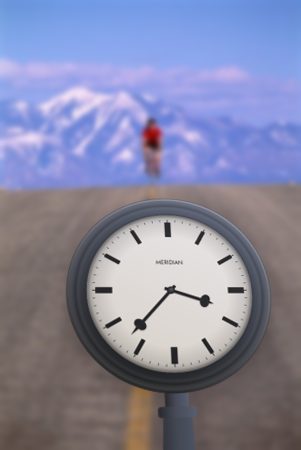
3:37
